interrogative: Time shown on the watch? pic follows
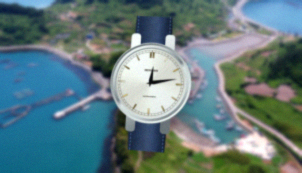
12:13
